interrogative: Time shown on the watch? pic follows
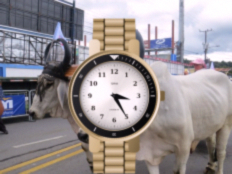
3:25
